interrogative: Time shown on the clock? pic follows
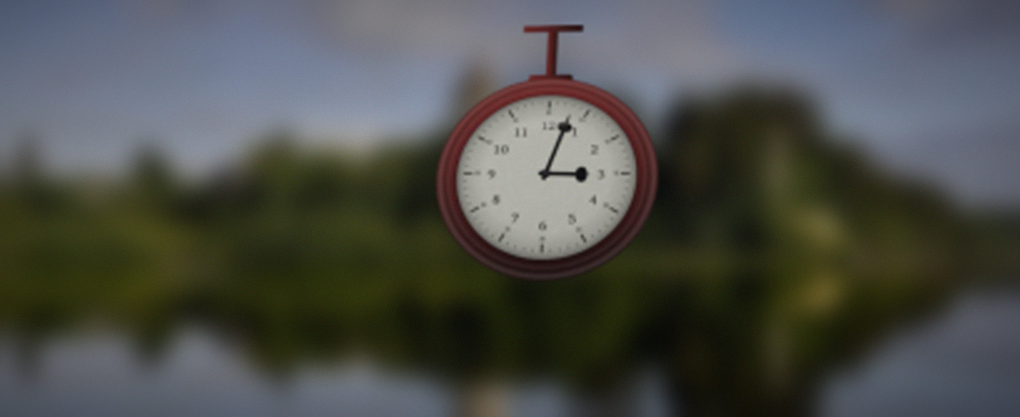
3:03
